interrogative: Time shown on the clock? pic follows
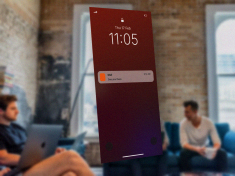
11:05
